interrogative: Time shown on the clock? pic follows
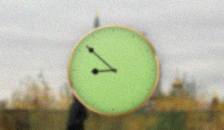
8:52
